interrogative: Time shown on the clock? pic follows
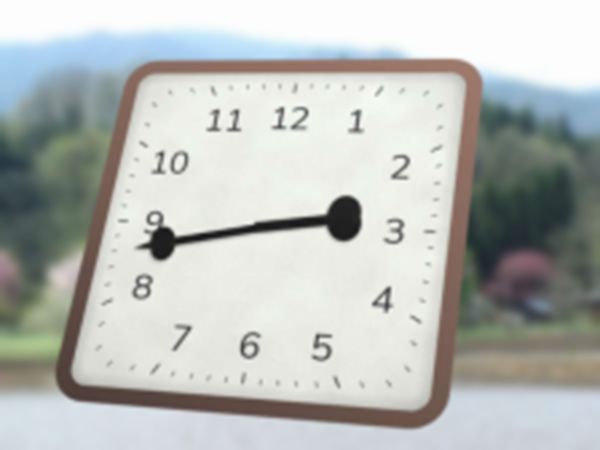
2:43
